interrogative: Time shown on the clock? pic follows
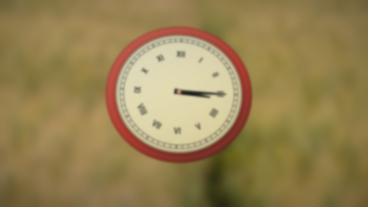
3:15
